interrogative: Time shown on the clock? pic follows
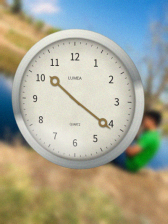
10:21
